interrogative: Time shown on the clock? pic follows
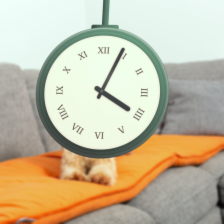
4:04
